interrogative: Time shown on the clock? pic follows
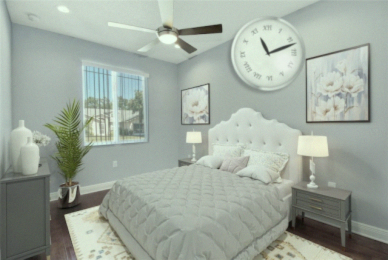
11:12
